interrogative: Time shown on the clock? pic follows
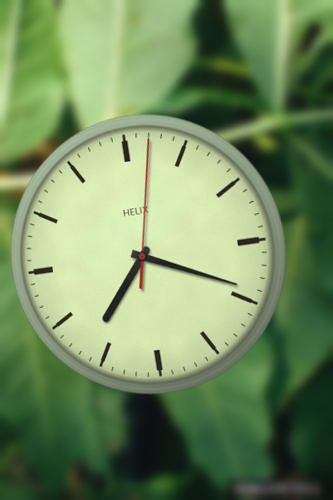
7:19:02
